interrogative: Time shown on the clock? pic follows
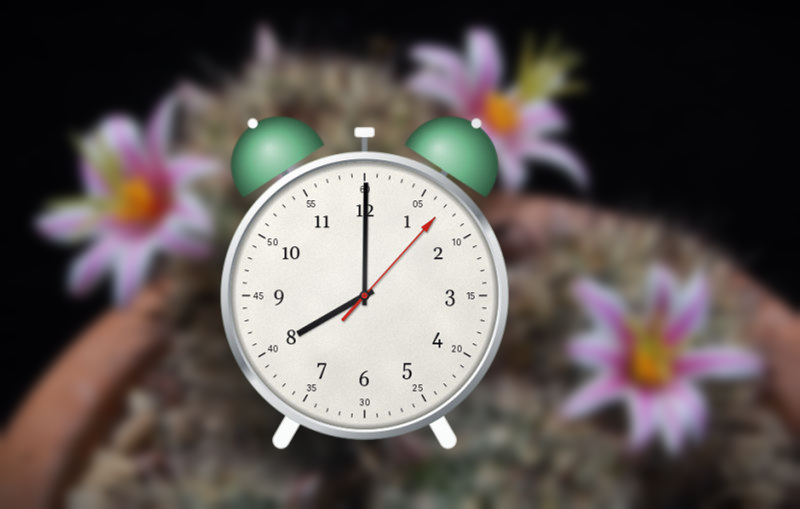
8:00:07
